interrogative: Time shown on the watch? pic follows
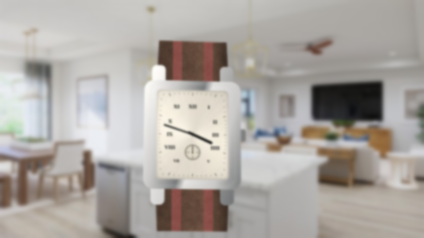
3:48
